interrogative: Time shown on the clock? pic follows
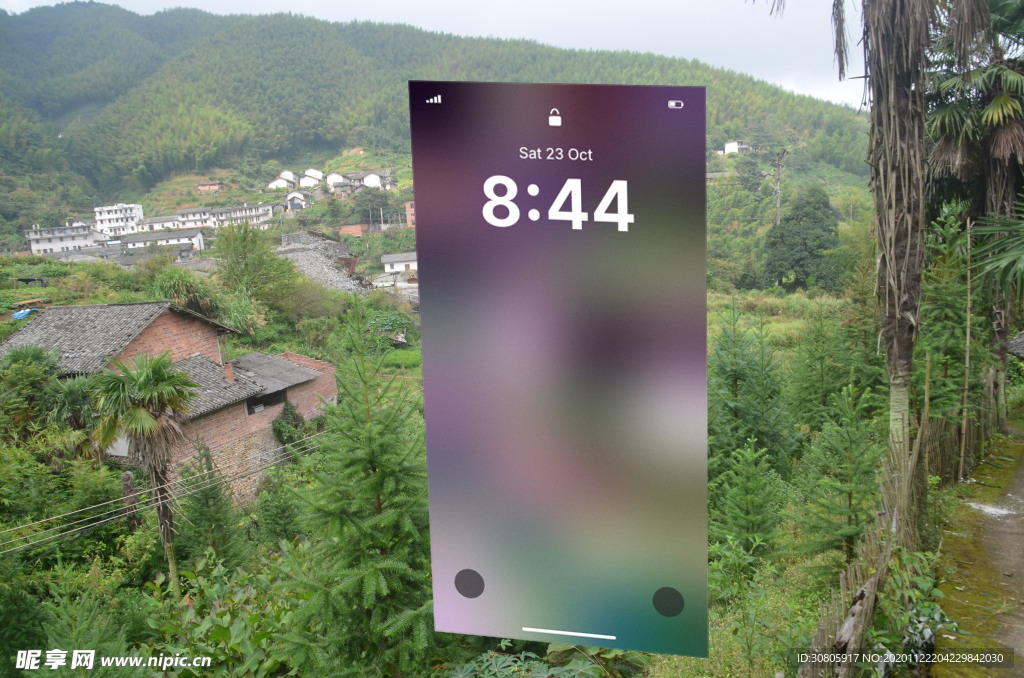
8:44
